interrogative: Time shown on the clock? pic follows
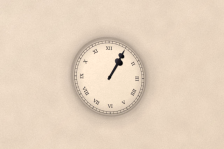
1:05
